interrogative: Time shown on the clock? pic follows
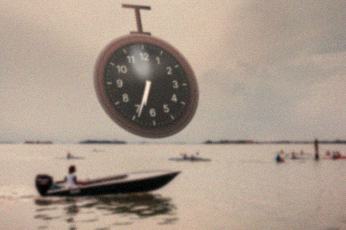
6:34
